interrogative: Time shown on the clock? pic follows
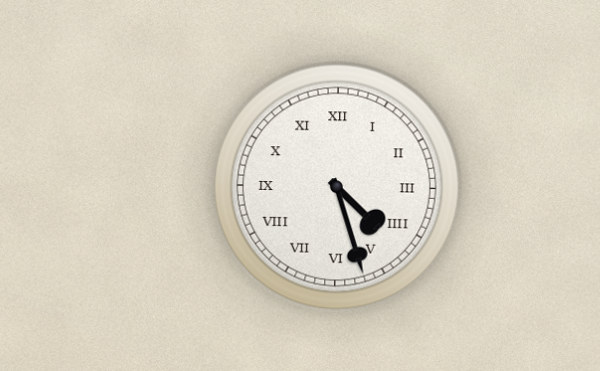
4:27
